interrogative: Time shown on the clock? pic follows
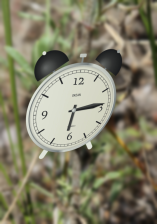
6:14
